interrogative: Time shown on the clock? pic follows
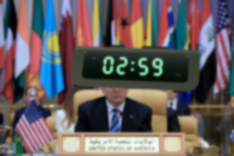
2:59
